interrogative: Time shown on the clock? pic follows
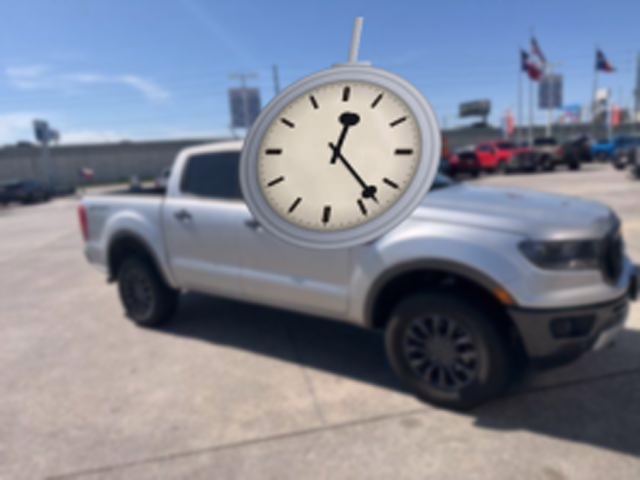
12:23
